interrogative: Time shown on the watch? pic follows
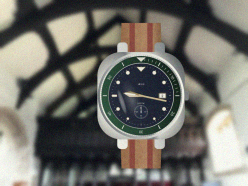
9:17
